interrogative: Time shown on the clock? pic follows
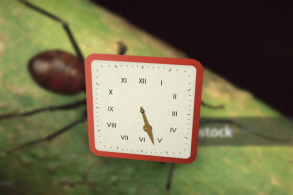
5:27
